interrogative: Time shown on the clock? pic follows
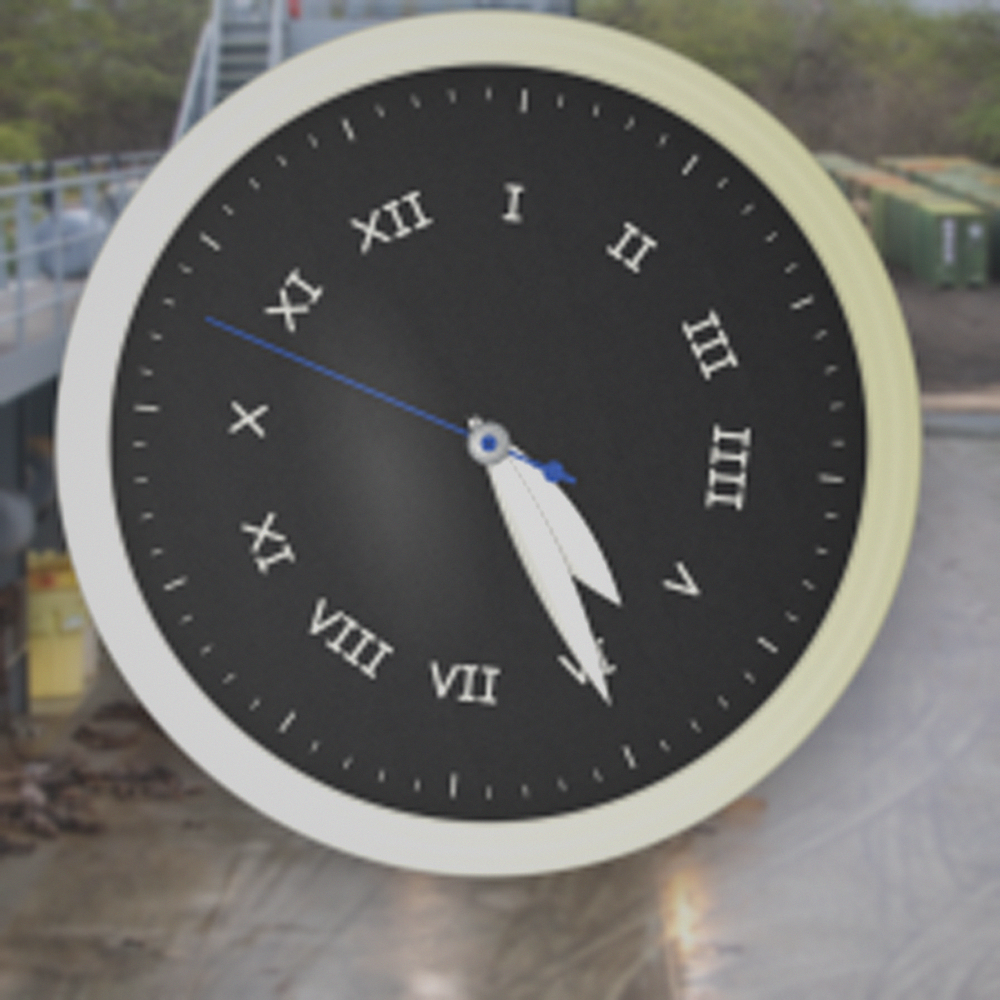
5:29:53
